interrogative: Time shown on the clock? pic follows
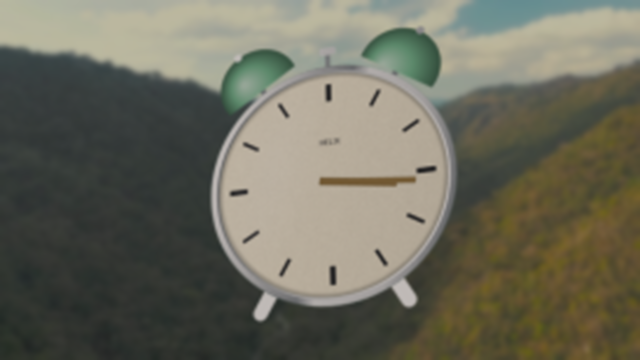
3:16
